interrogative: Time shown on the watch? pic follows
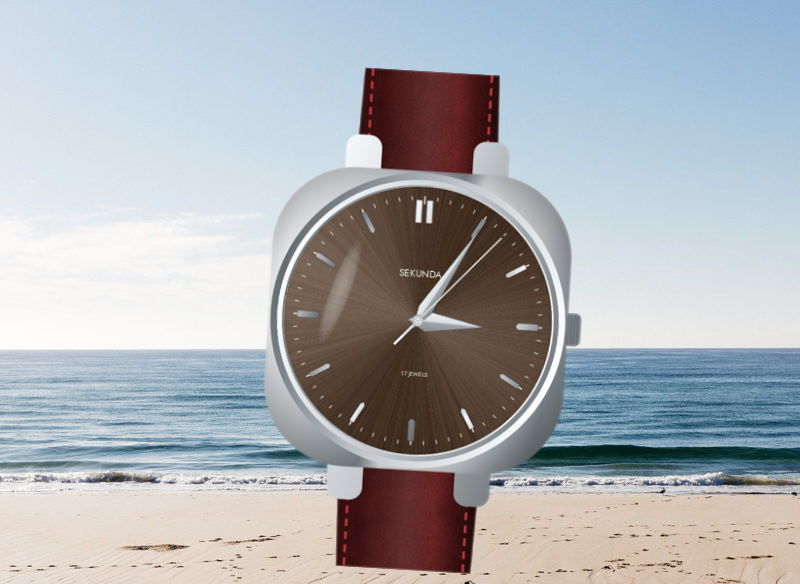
3:05:07
